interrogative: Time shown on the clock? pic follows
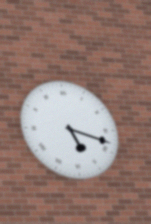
5:18
